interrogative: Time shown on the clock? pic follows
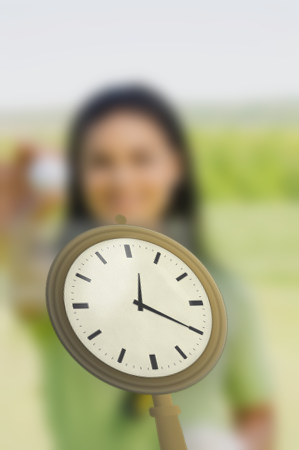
12:20
